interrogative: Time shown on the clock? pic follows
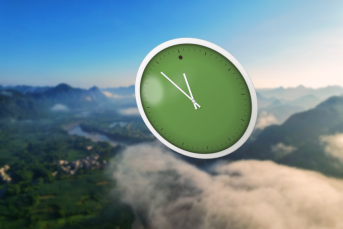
11:54
